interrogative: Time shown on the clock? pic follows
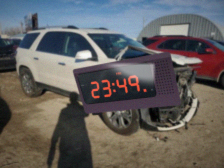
23:49
